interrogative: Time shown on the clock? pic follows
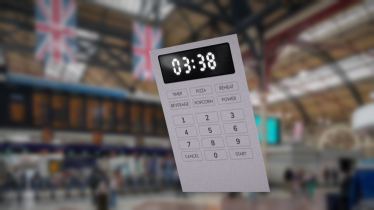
3:38
